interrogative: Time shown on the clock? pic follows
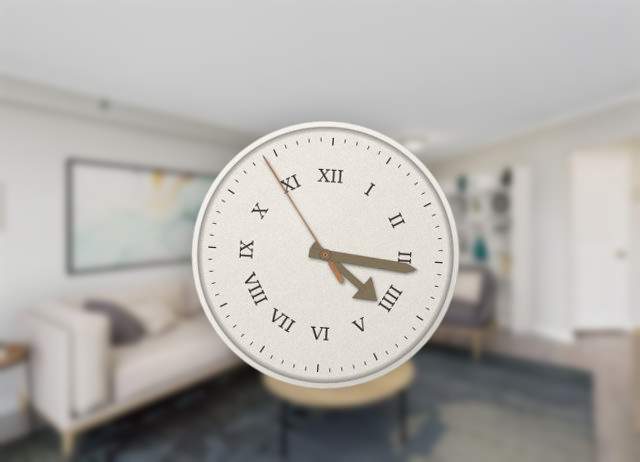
4:15:54
